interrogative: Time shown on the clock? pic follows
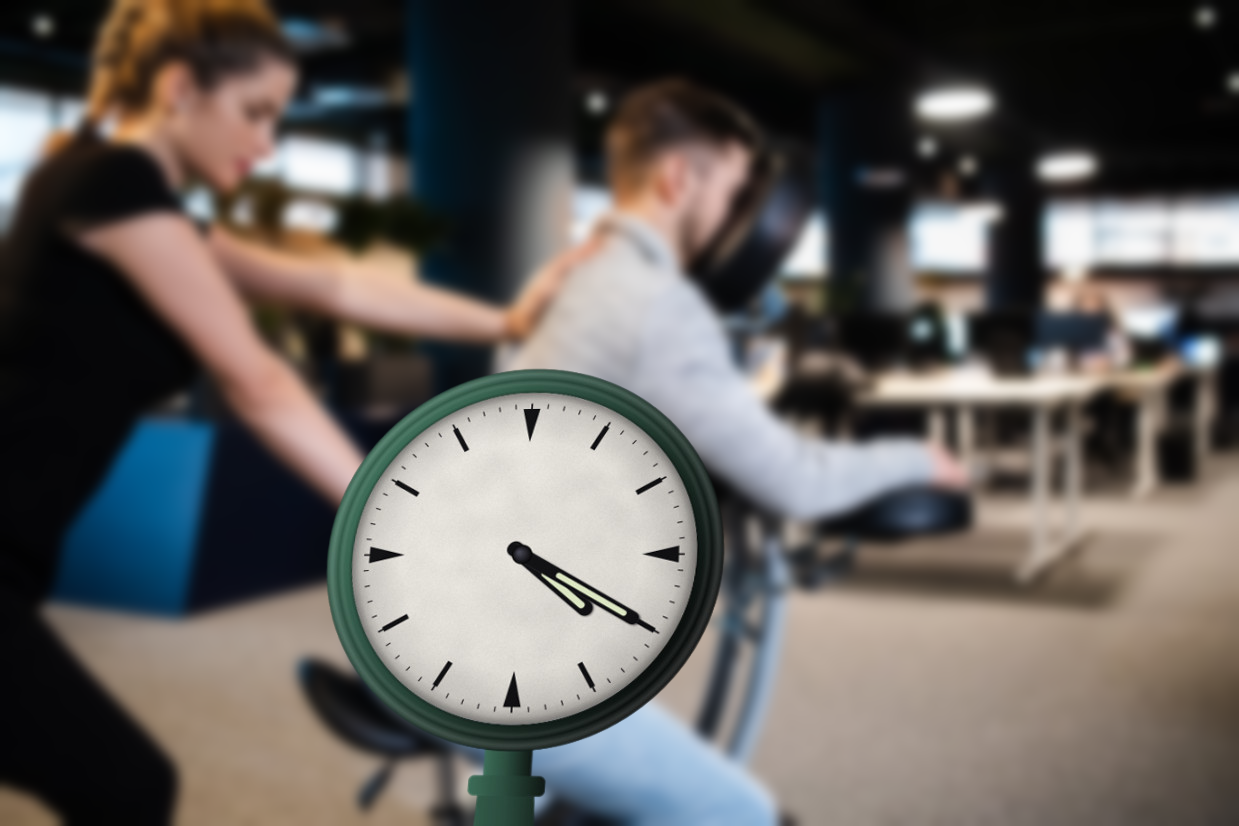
4:20
